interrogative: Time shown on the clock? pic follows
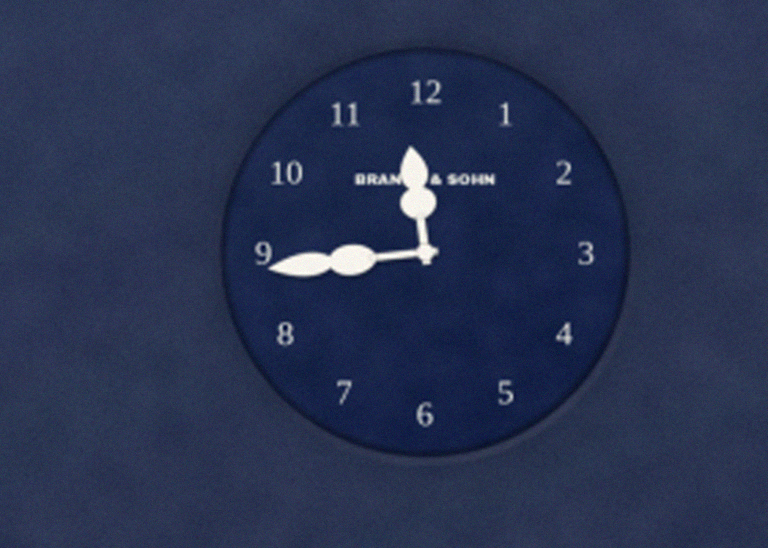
11:44
